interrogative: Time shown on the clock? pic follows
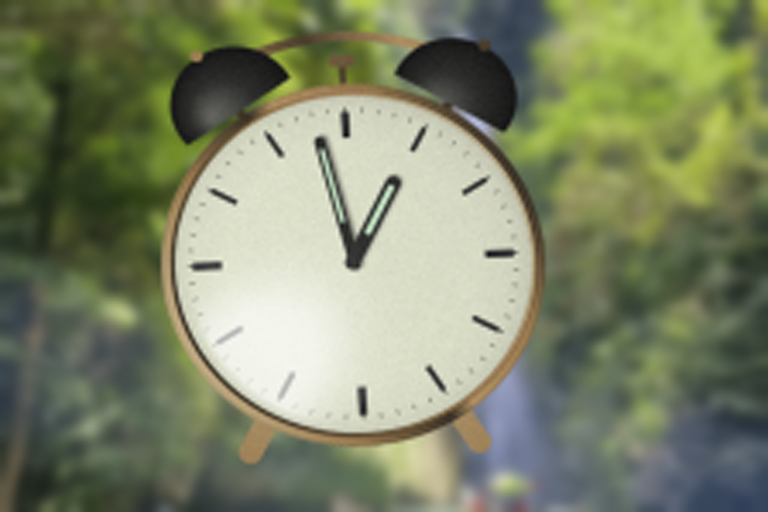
12:58
